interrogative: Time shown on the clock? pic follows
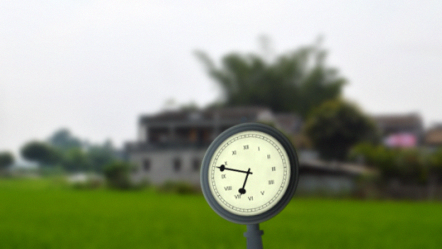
6:48
